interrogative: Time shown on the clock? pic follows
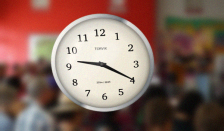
9:20
